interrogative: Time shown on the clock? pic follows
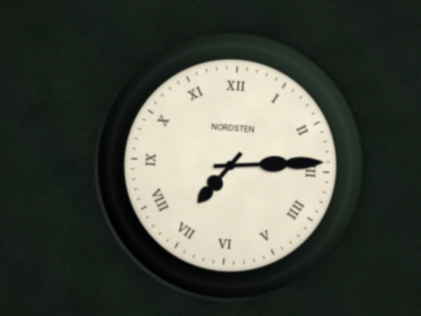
7:14
